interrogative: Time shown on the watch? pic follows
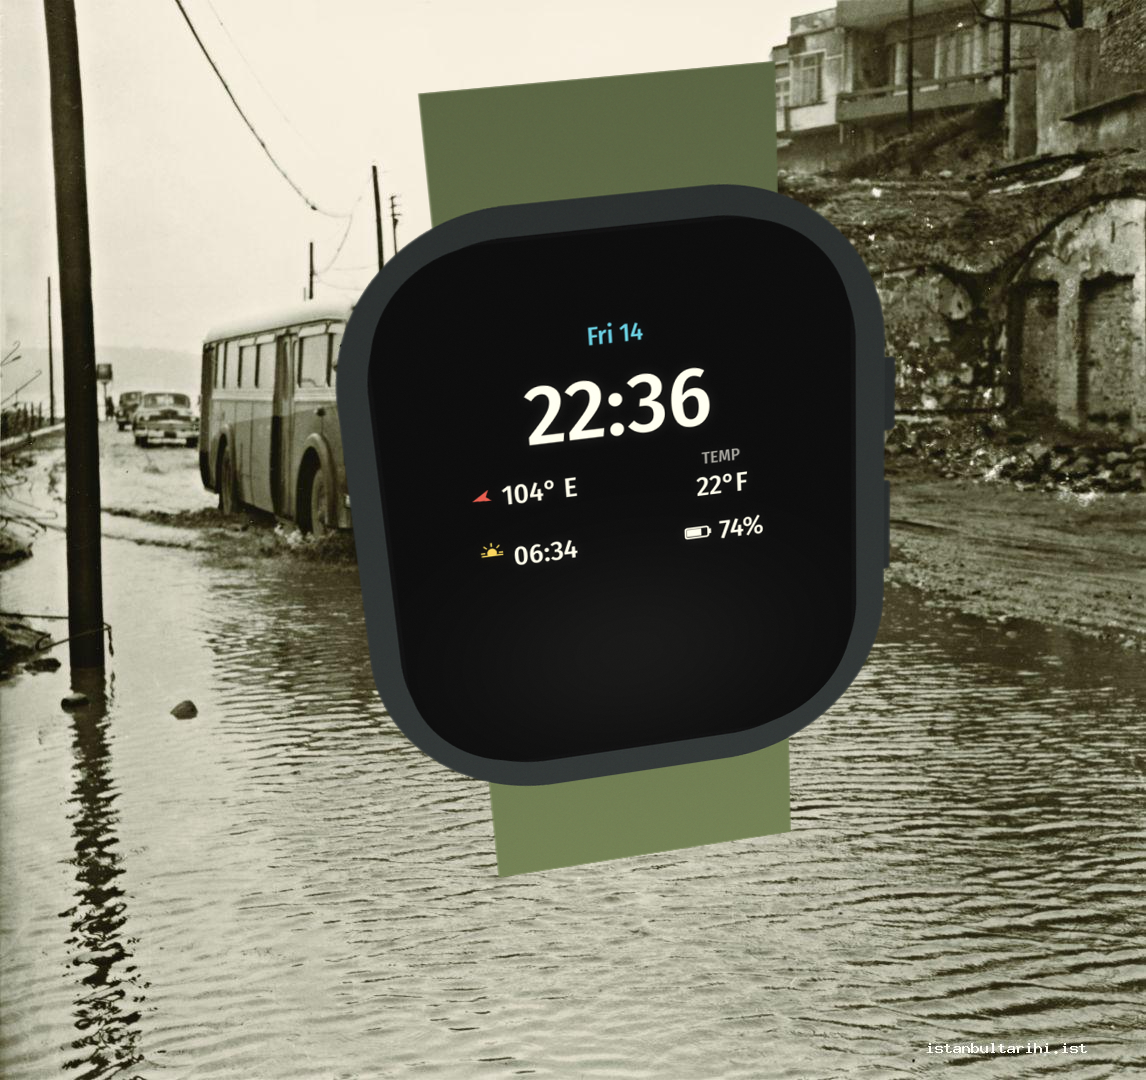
22:36
